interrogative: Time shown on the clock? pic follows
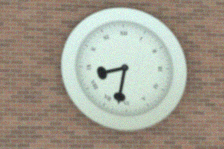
8:32
